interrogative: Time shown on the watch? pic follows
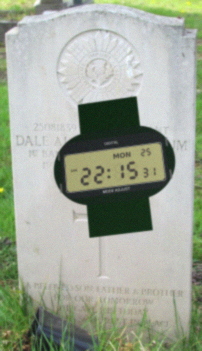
22:15:31
